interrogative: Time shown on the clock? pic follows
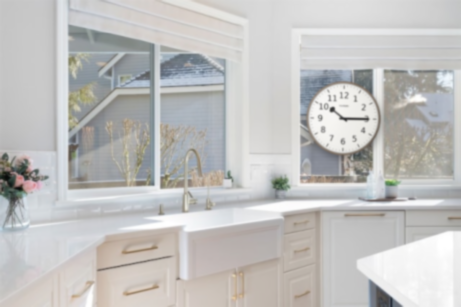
10:15
